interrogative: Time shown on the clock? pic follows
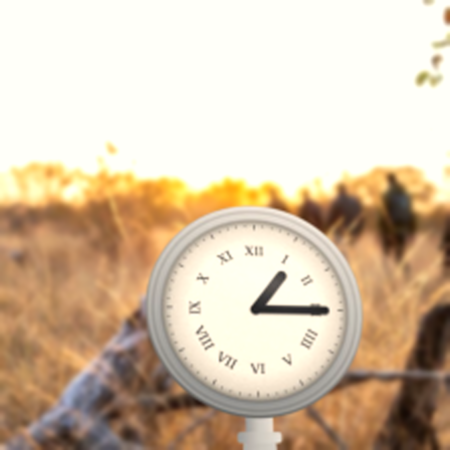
1:15
